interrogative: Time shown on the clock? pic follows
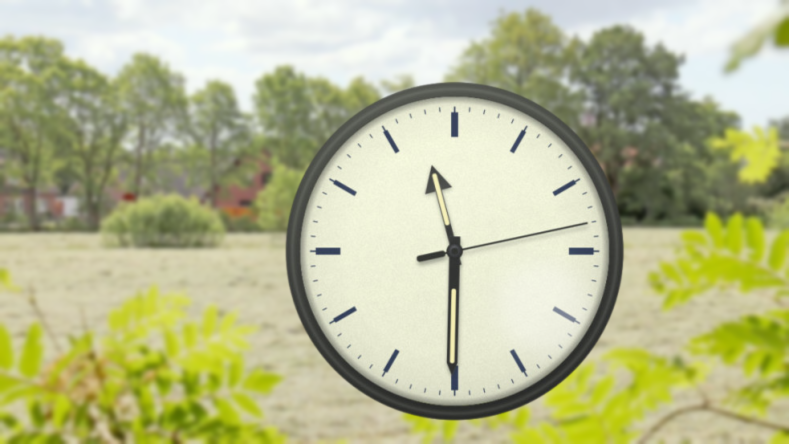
11:30:13
